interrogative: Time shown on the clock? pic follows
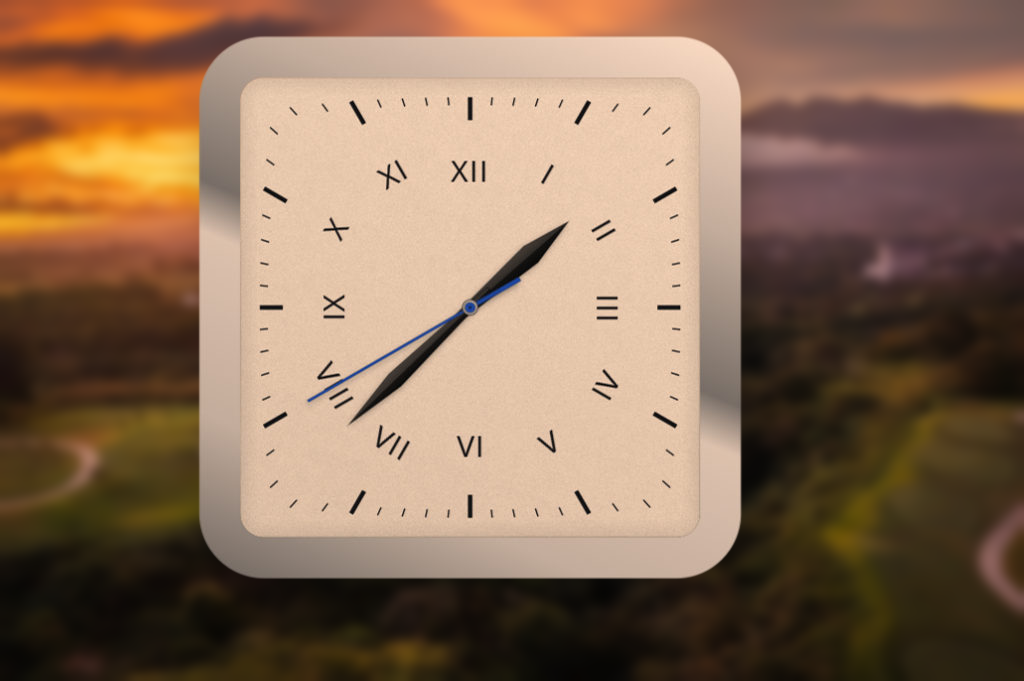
1:37:40
